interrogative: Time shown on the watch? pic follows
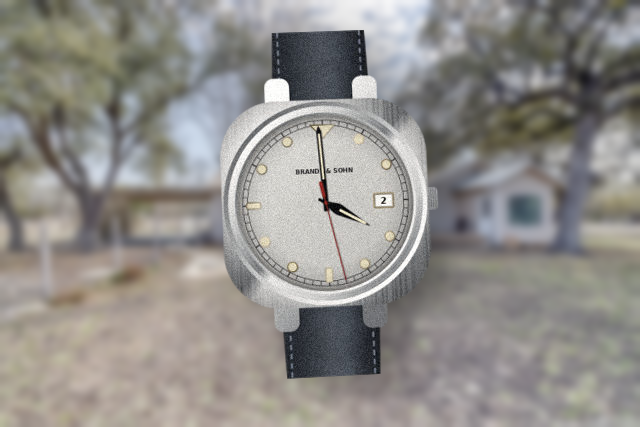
3:59:28
